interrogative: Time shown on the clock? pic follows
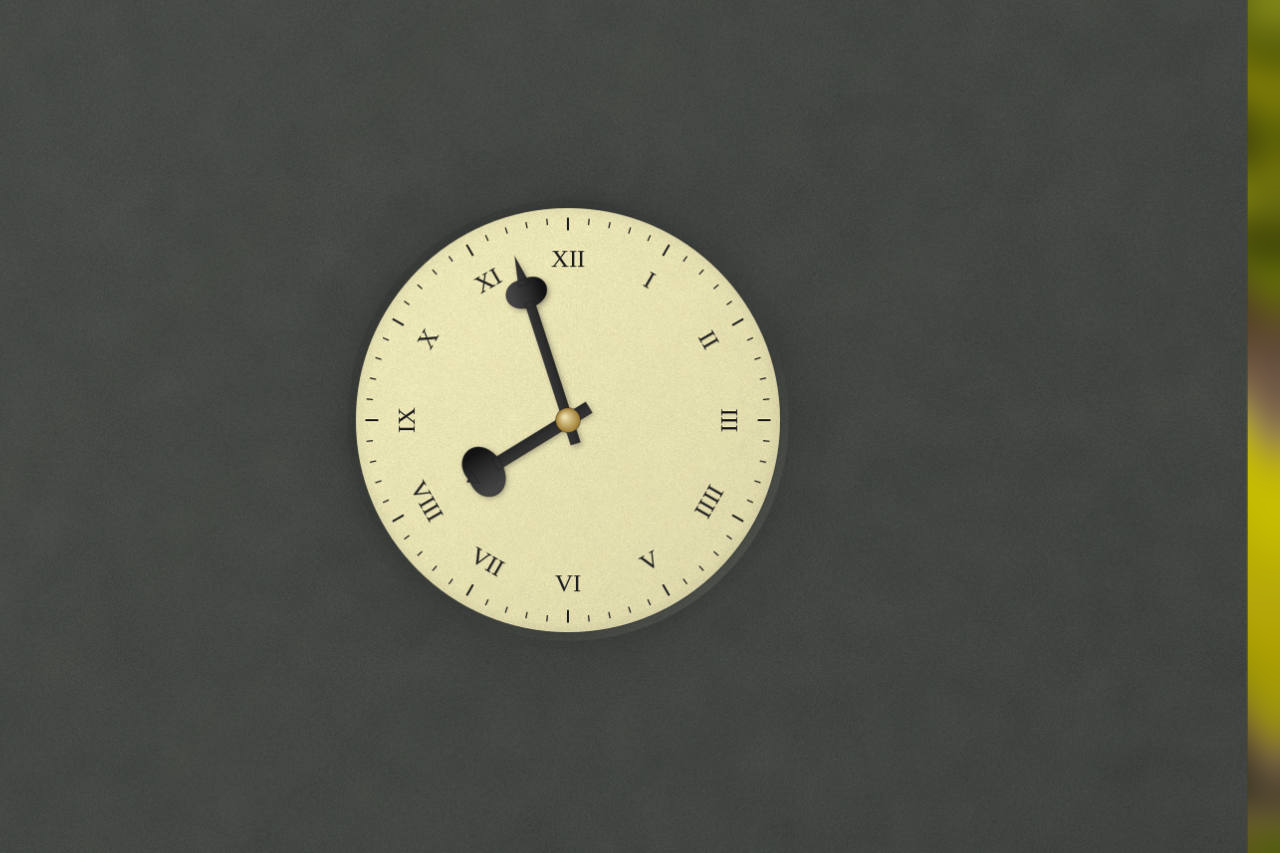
7:57
